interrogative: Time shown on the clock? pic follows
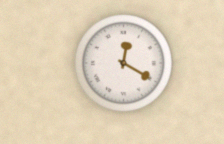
12:20
